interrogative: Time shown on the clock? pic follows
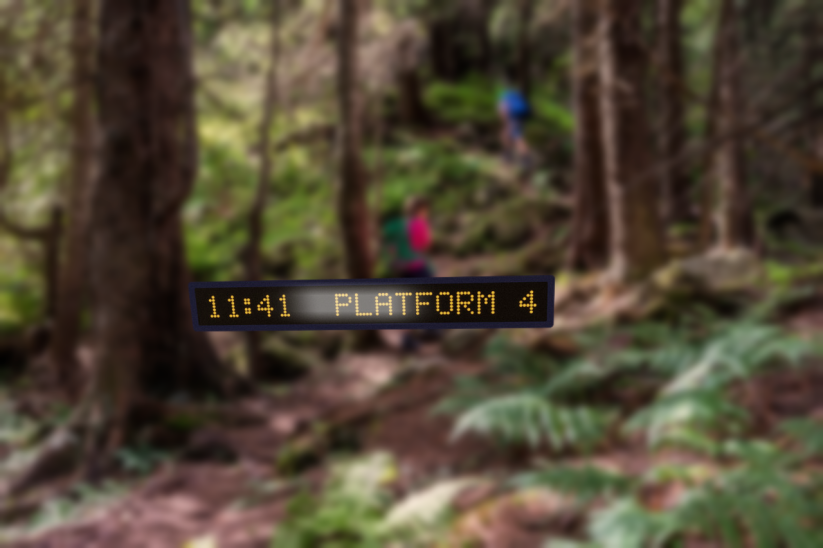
11:41
